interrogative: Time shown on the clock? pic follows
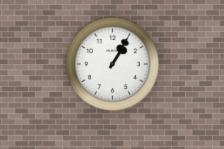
1:05
